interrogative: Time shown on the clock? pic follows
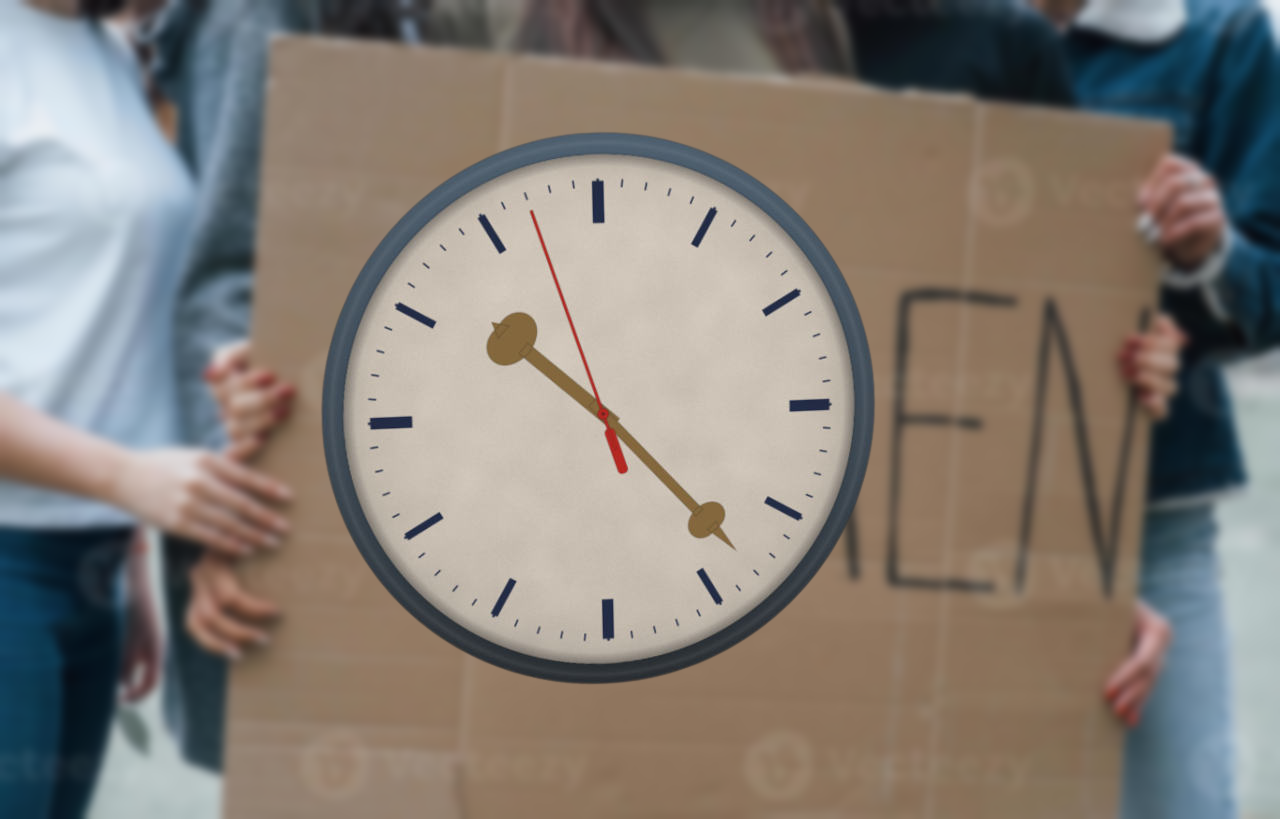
10:22:57
